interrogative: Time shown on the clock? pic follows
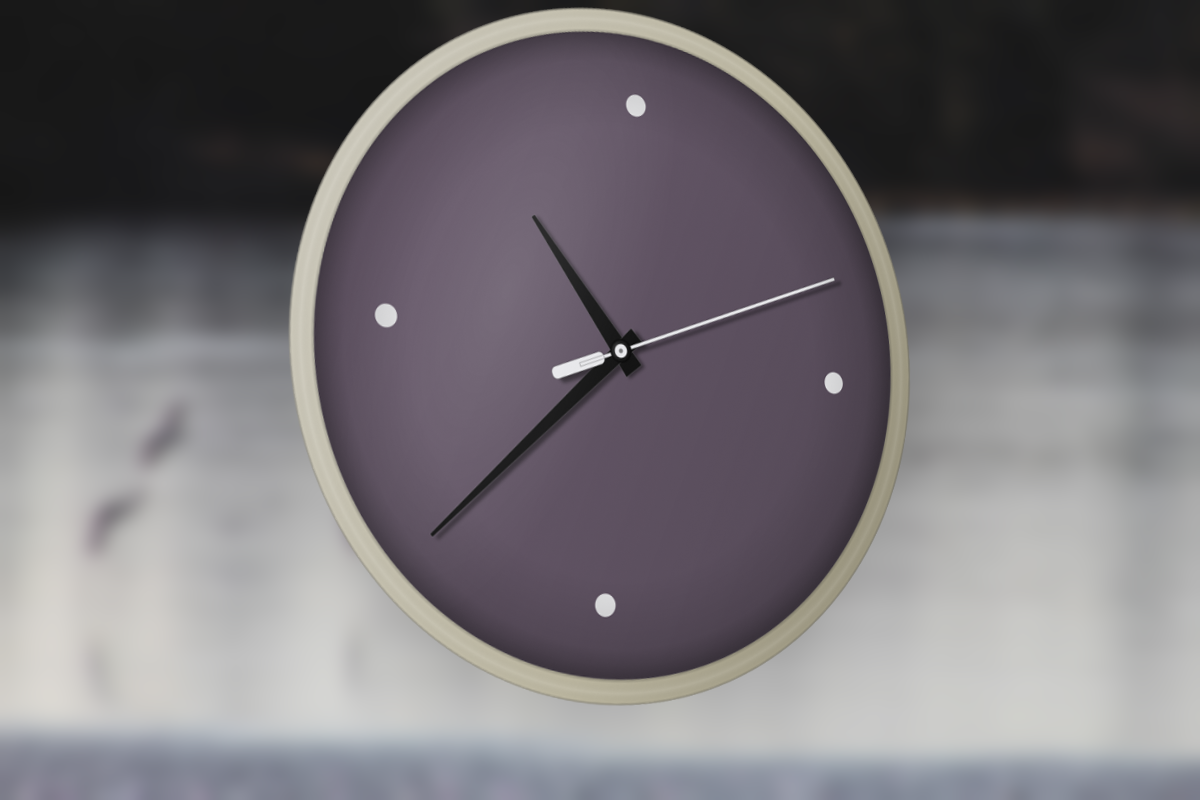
10:37:11
